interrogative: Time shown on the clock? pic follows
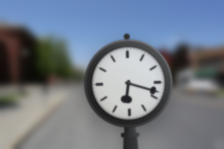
6:18
